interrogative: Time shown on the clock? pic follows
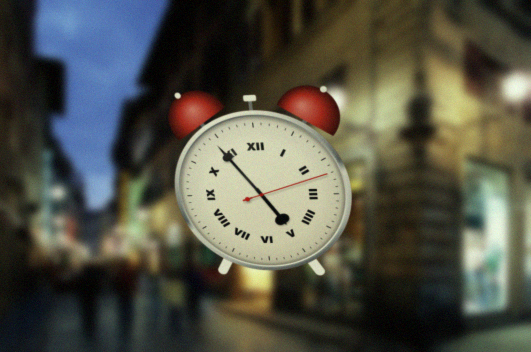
4:54:12
